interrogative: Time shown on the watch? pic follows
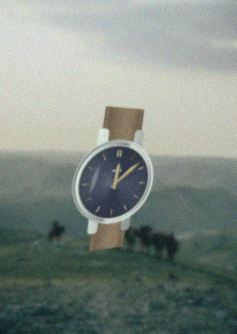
12:08
